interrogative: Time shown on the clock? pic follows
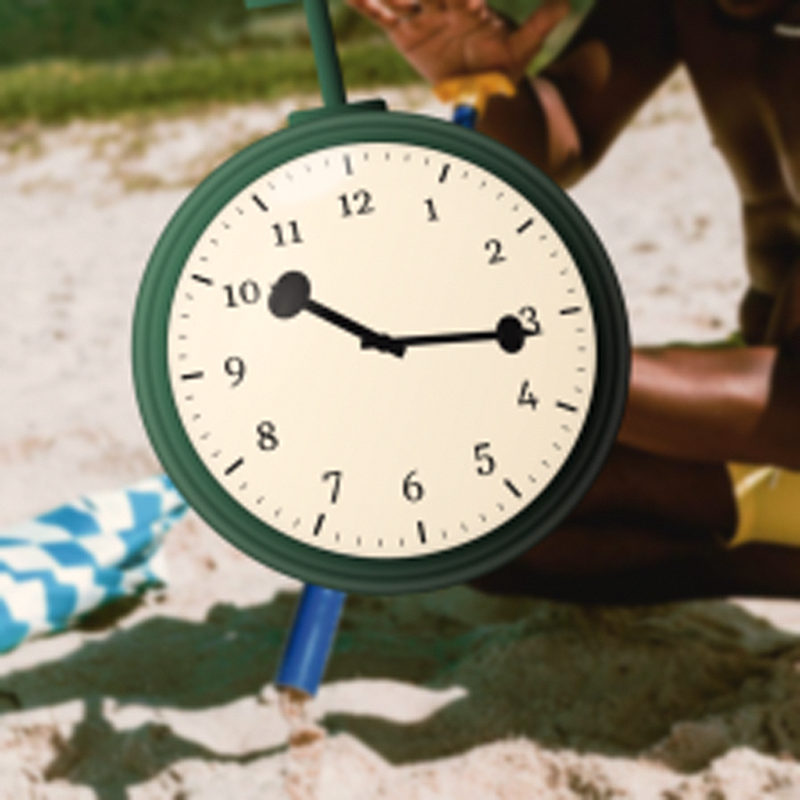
10:16
